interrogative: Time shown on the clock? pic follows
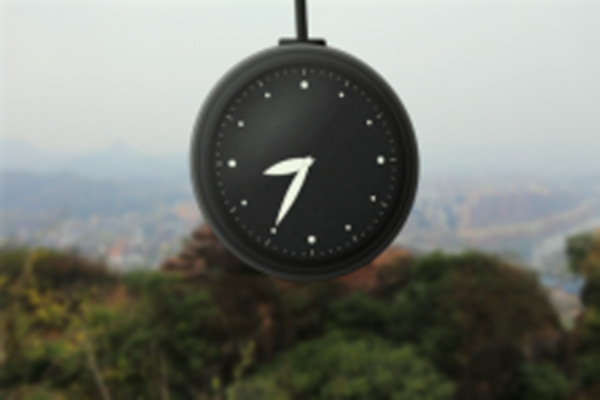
8:35
